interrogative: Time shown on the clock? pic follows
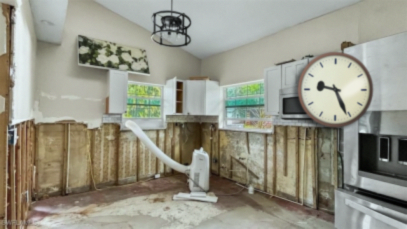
9:26
